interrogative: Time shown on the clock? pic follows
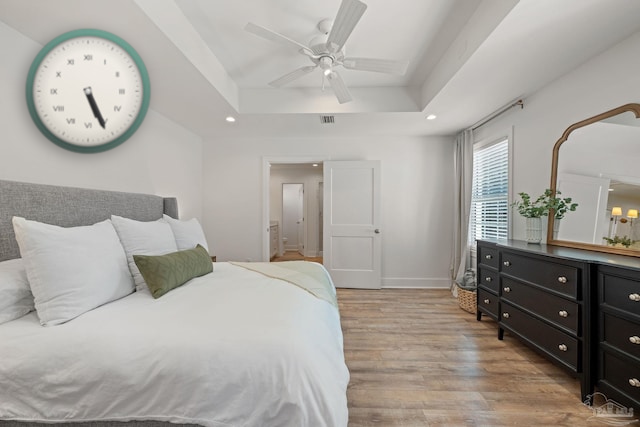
5:26
